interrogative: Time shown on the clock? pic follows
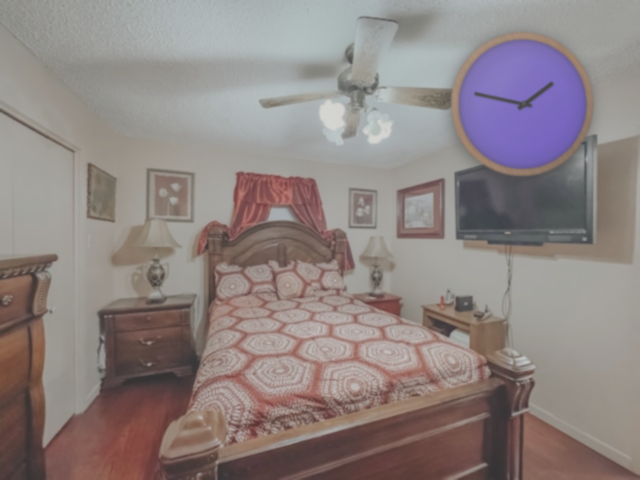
1:47
